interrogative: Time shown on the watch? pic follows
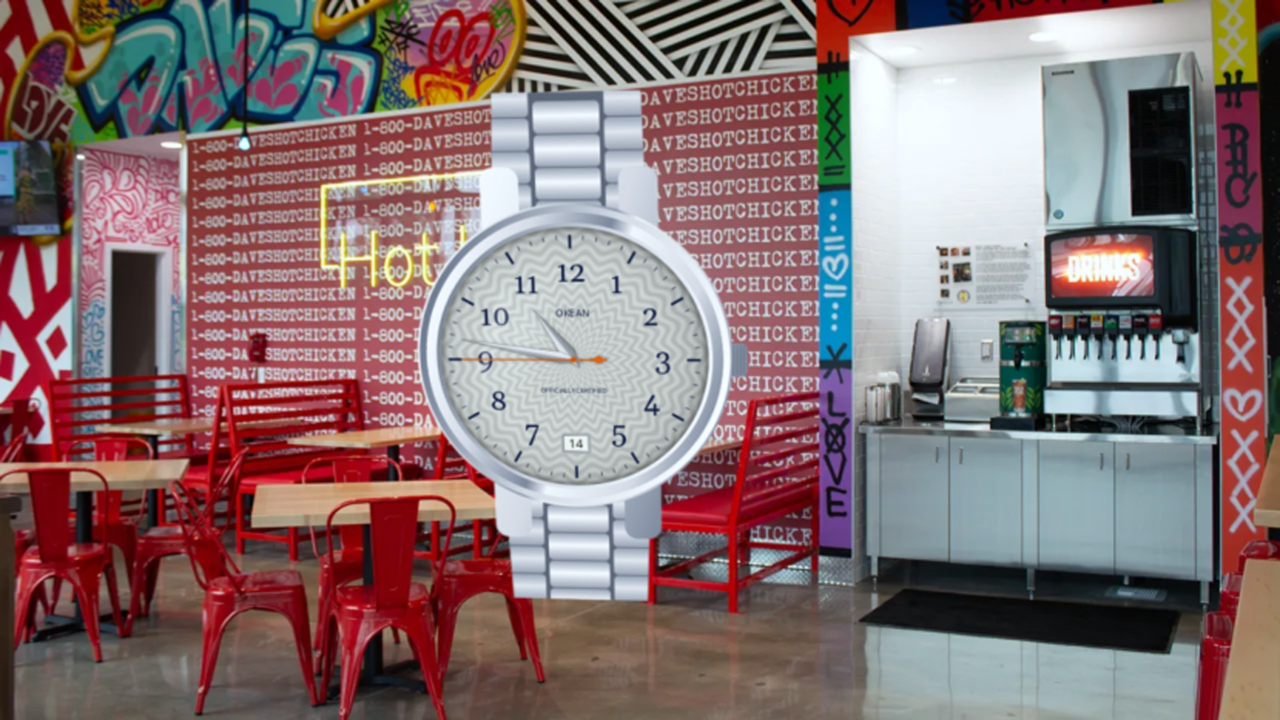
10:46:45
